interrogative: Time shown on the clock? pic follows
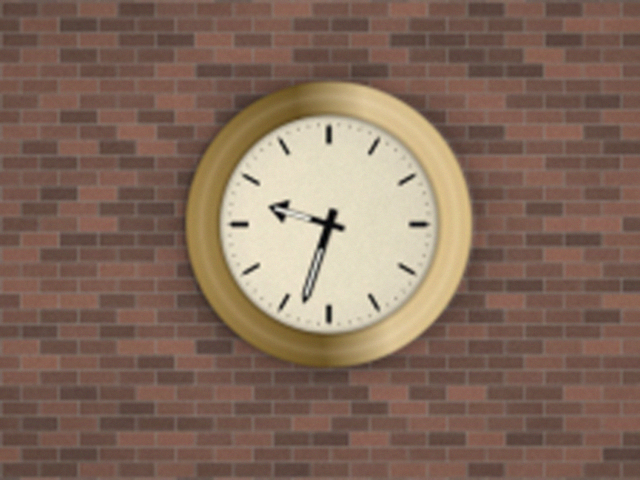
9:33
